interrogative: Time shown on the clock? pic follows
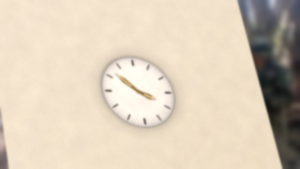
3:52
